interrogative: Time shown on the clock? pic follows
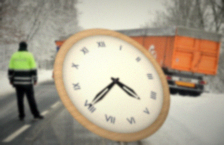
4:40
